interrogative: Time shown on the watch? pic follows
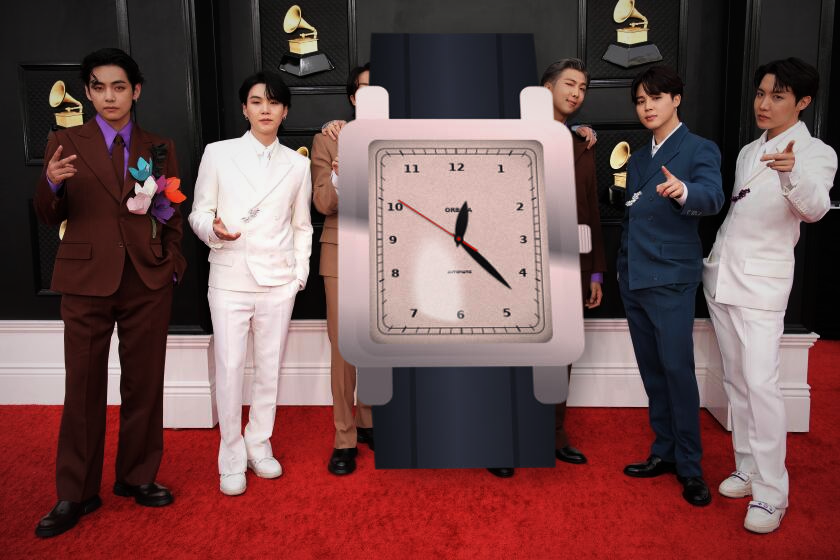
12:22:51
